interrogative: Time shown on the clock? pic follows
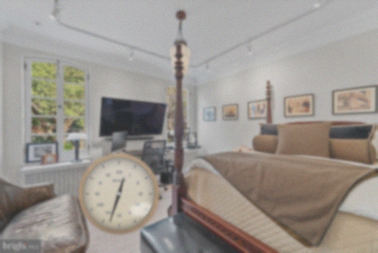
12:33
